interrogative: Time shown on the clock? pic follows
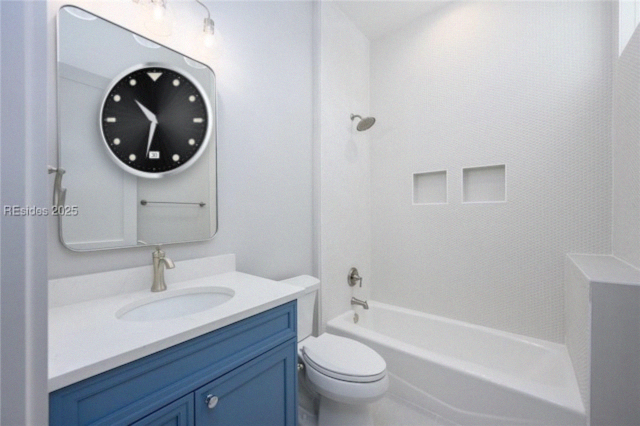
10:32
